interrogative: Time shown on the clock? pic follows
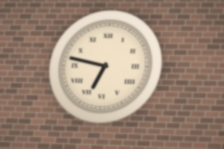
6:47
